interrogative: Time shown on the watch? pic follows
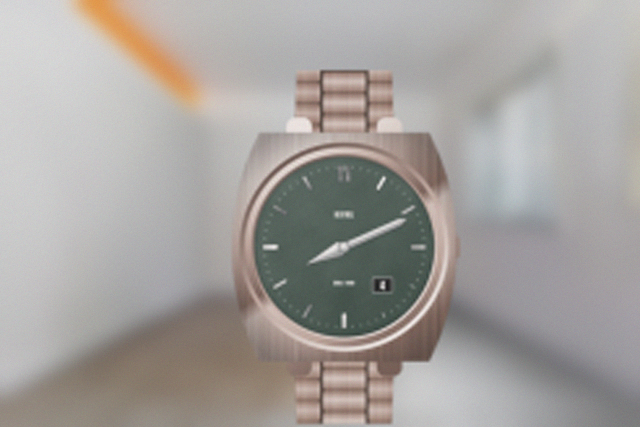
8:11
